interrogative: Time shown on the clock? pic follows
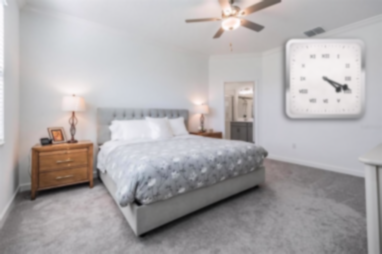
4:19
